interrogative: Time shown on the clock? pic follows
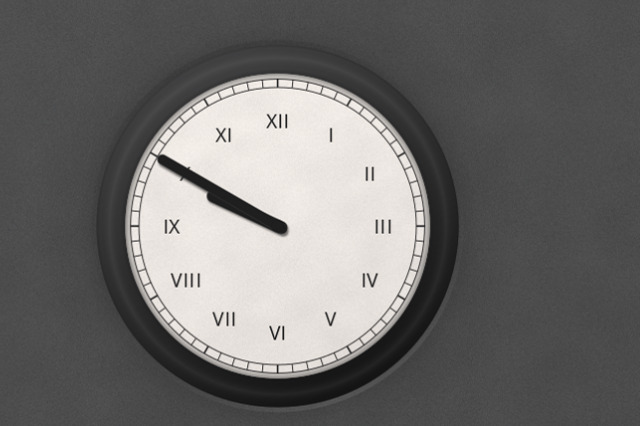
9:50
